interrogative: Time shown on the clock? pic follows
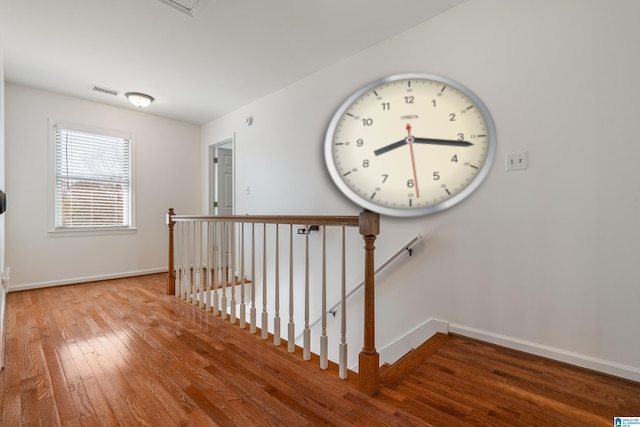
8:16:29
